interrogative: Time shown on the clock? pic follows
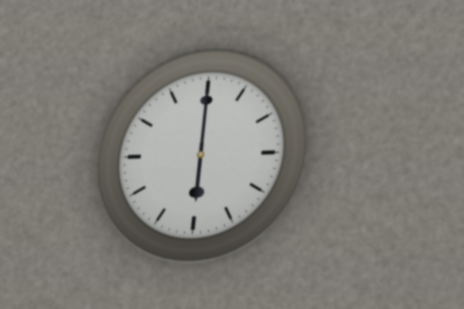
6:00
